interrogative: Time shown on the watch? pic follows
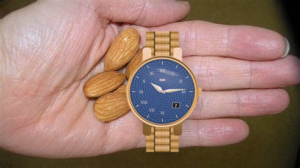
10:14
